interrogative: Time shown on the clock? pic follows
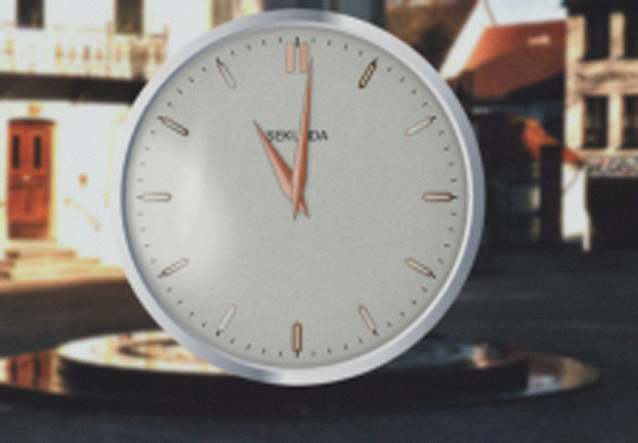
11:01
